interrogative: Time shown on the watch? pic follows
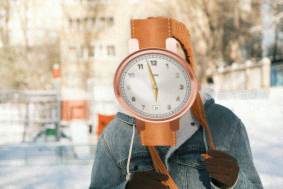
5:58
